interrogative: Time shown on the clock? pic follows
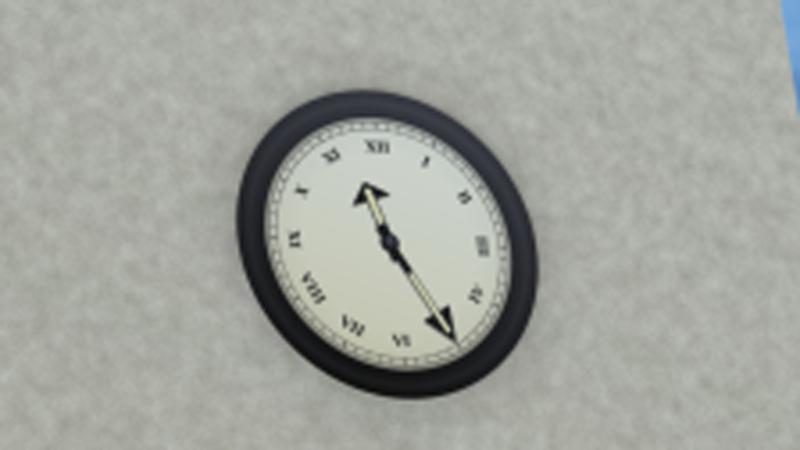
11:25
